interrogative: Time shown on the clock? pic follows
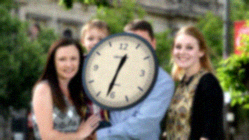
12:32
